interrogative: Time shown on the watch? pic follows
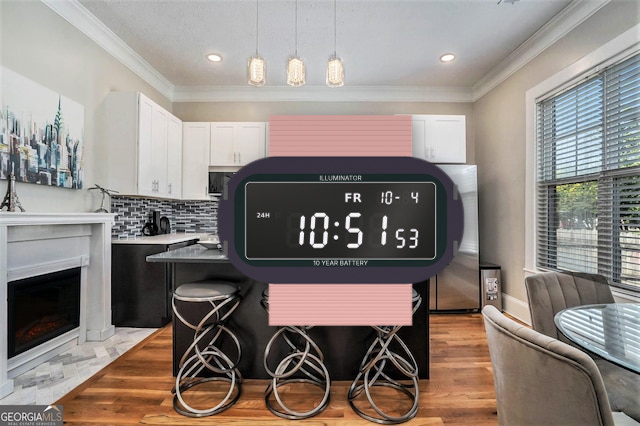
10:51:53
